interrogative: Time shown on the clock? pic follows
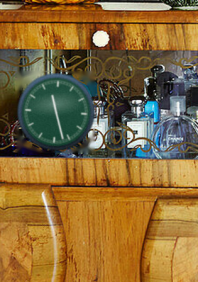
11:27
